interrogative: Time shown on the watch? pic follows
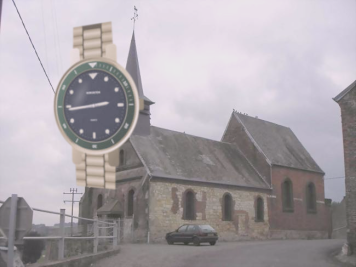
2:44
